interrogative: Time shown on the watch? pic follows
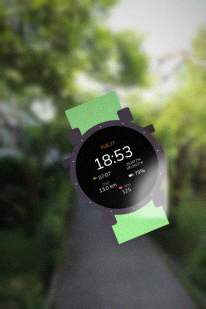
18:53
